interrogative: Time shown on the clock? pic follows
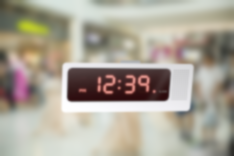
12:39
